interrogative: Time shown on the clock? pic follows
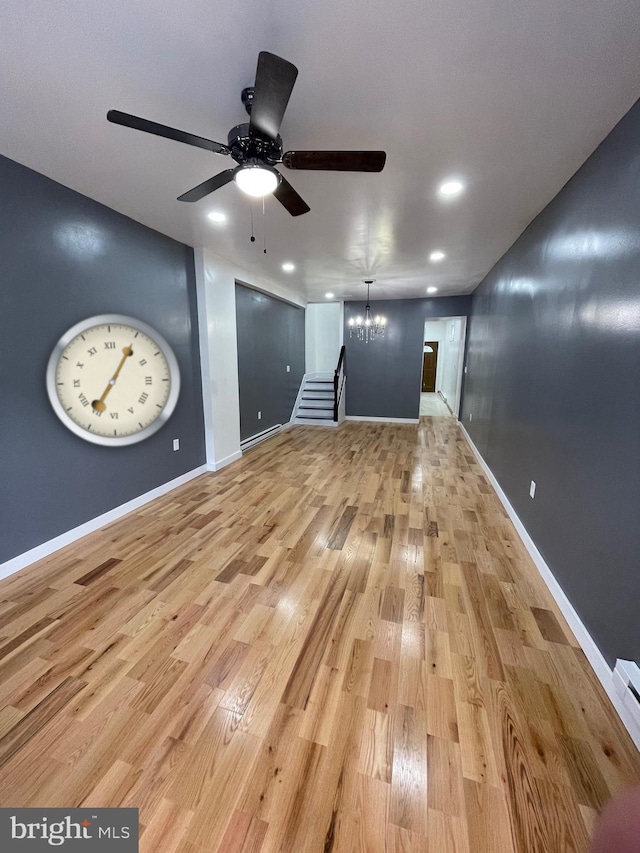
7:05
